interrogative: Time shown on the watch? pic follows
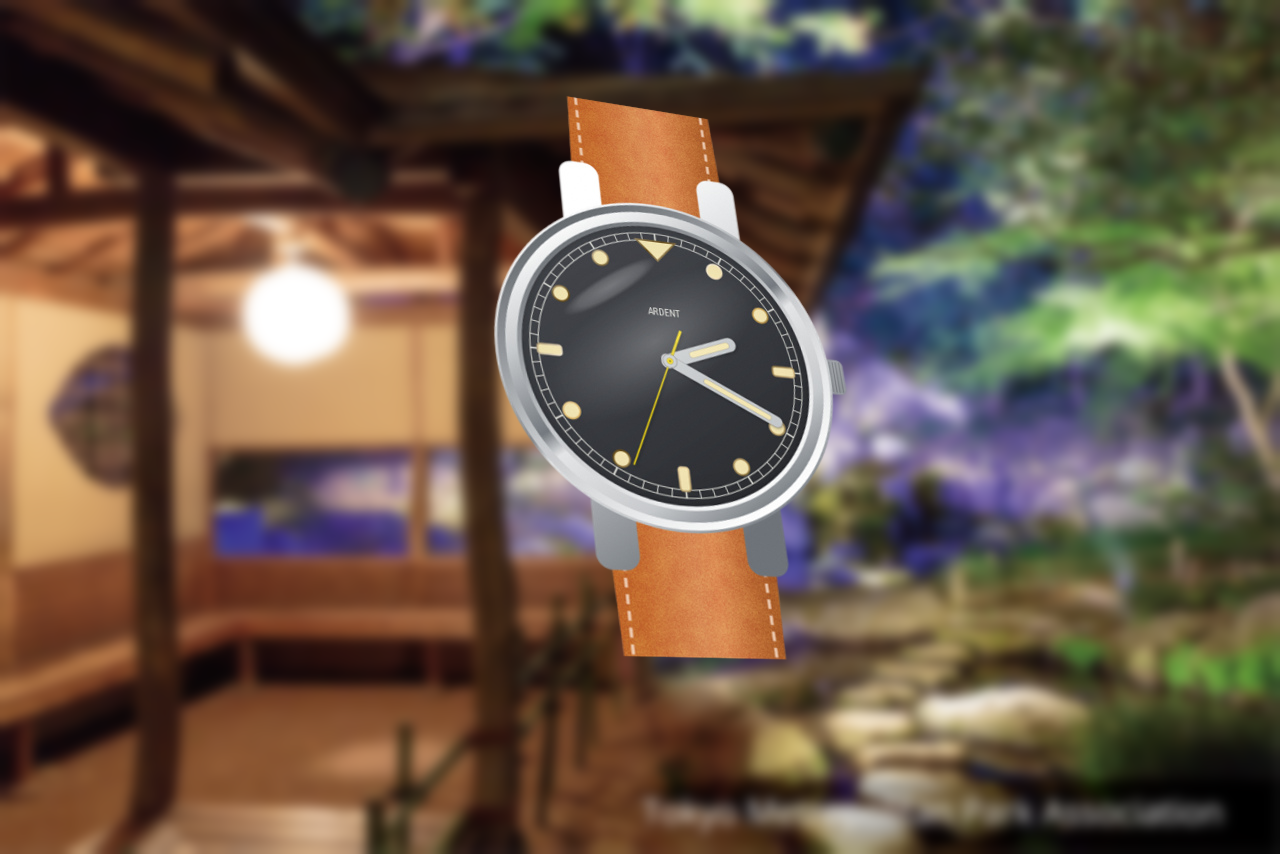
2:19:34
